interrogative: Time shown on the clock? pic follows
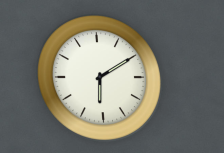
6:10
